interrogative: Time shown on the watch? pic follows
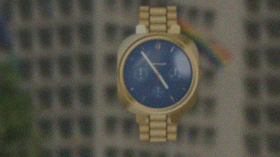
4:54
